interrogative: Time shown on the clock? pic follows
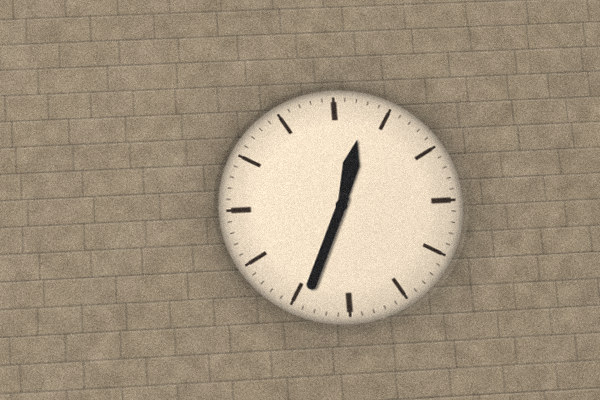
12:34
